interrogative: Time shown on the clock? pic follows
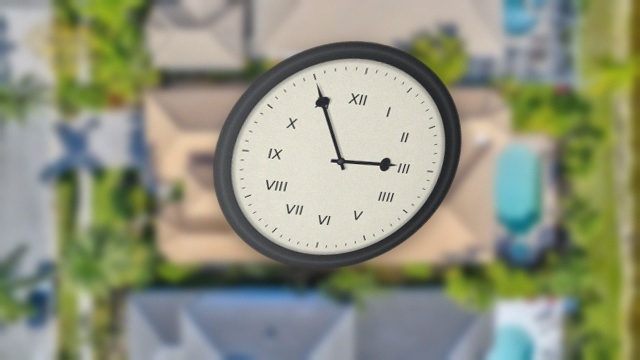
2:55
